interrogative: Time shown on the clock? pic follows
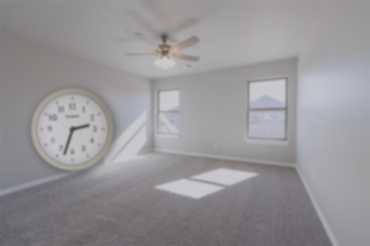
2:33
